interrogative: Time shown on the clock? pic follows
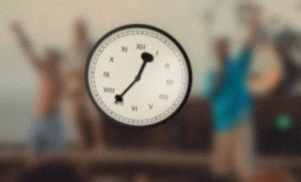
12:36
